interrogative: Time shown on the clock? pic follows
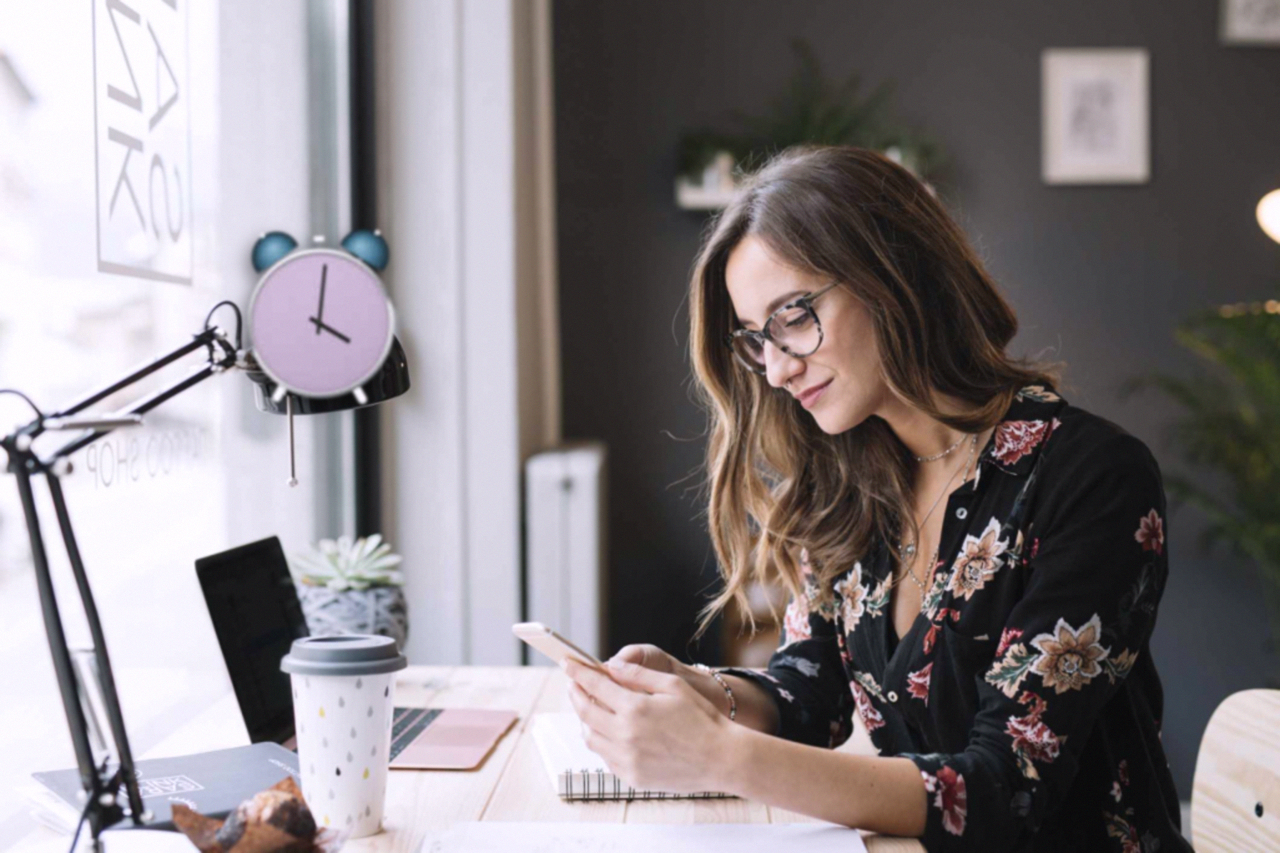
4:01
